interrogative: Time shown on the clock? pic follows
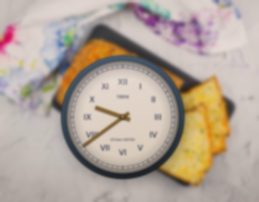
9:39
